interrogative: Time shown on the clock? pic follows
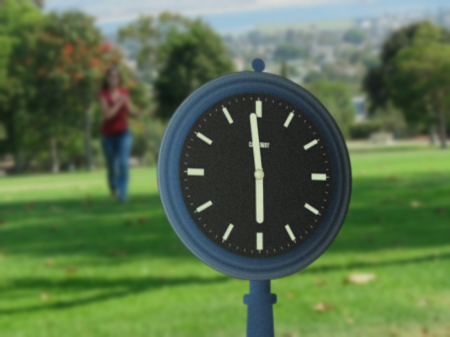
5:59
